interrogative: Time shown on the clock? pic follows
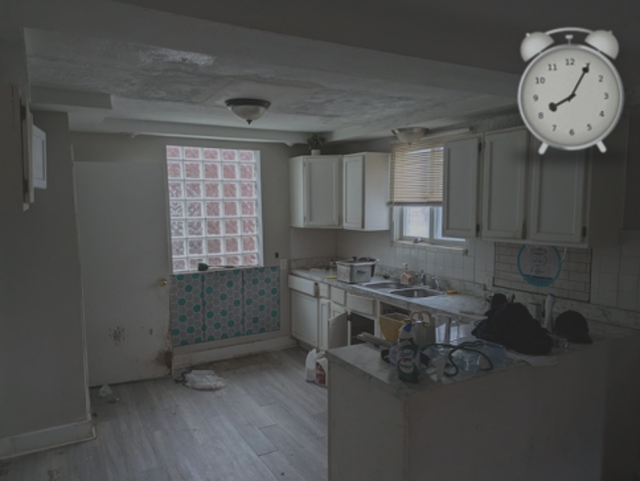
8:05
